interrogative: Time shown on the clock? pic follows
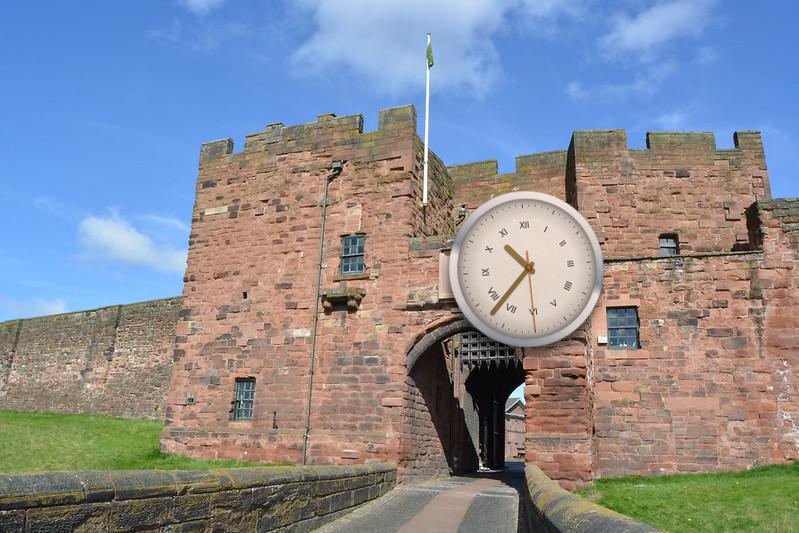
10:37:30
